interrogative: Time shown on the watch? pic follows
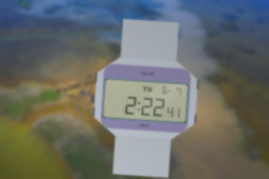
2:22
